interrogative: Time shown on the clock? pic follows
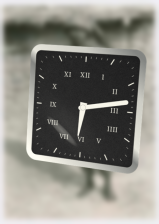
6:13
